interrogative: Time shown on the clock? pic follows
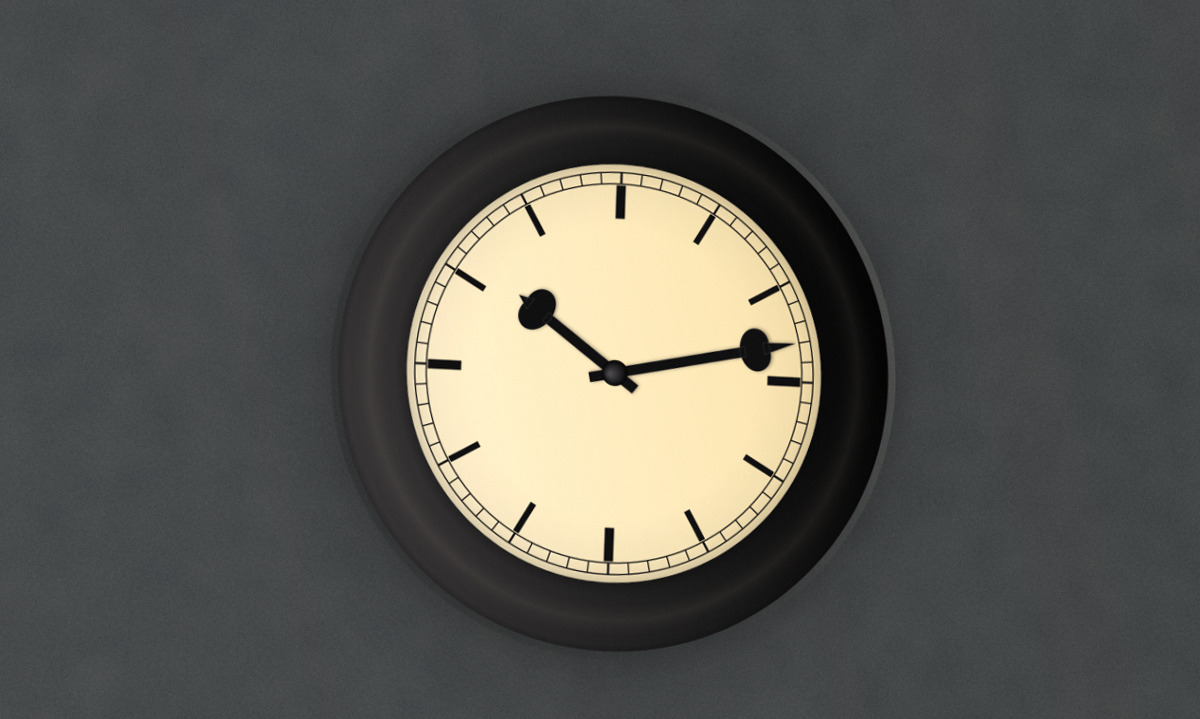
10:13
